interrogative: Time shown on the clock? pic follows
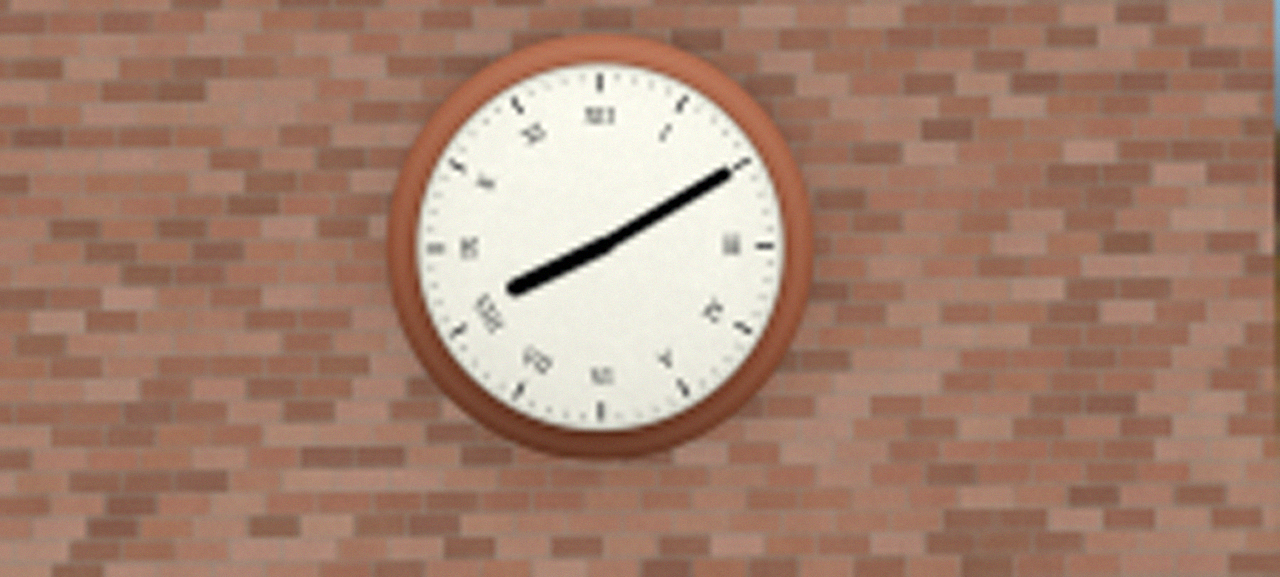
8:10
